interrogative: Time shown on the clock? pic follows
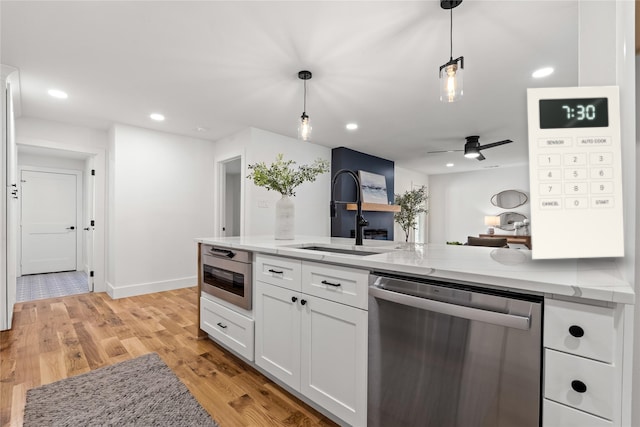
7:30
